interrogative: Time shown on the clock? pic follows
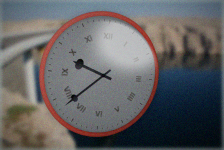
9:38
